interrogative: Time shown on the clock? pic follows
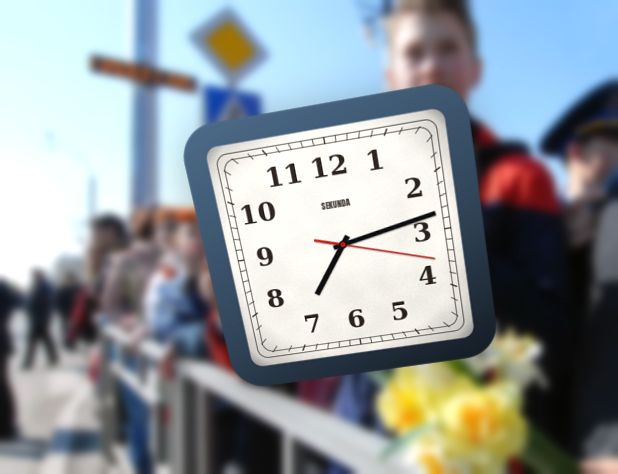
7:13:18
